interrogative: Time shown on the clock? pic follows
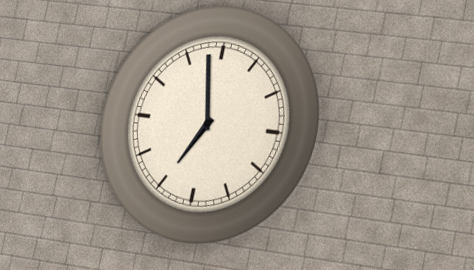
6:58
